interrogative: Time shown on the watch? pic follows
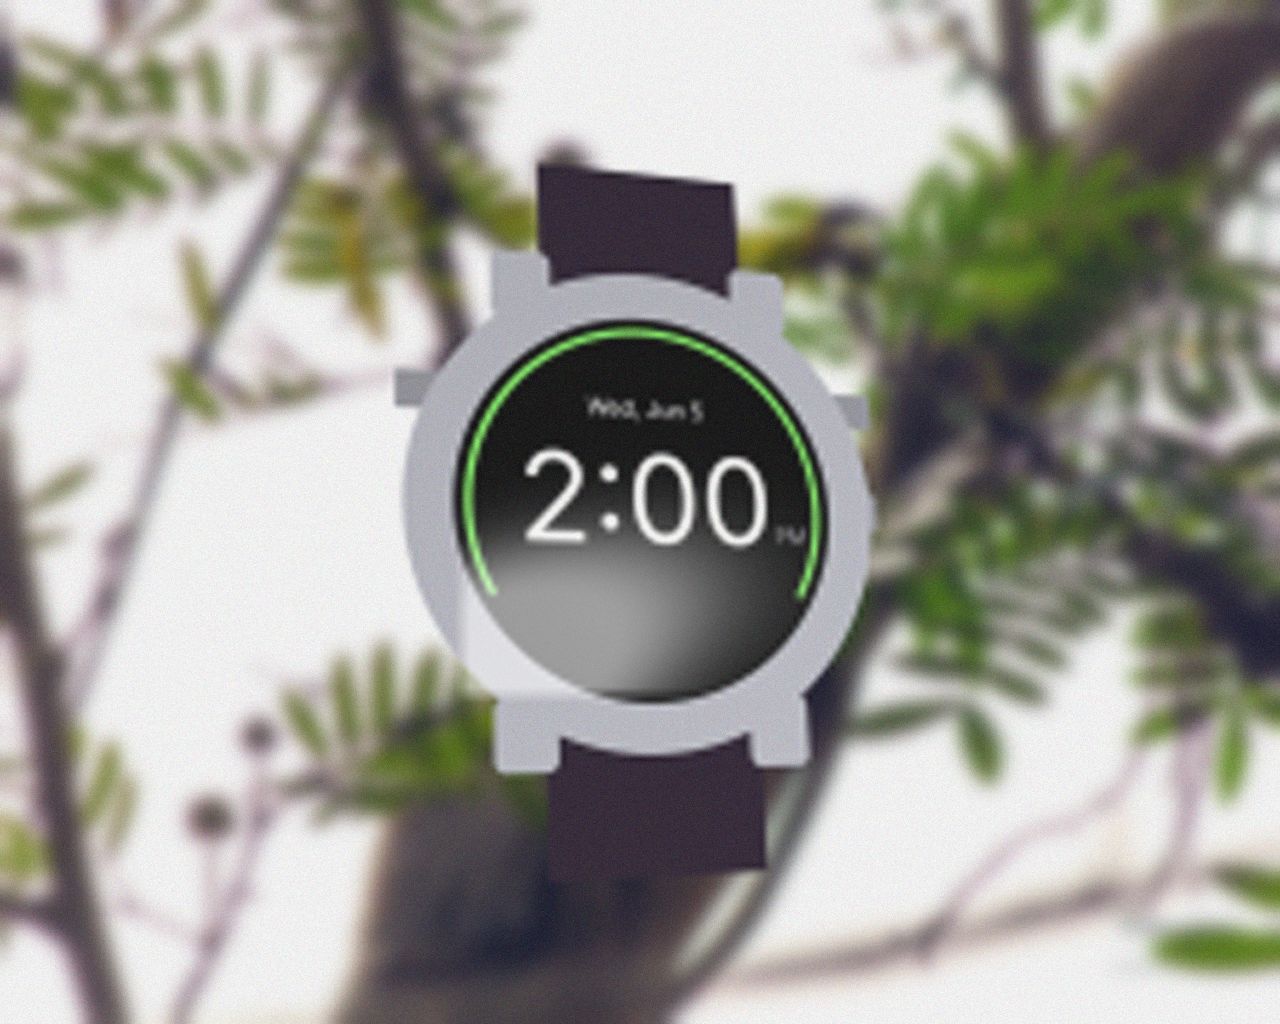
2:00
